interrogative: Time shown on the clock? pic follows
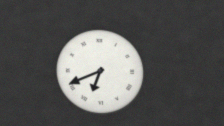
6:41
